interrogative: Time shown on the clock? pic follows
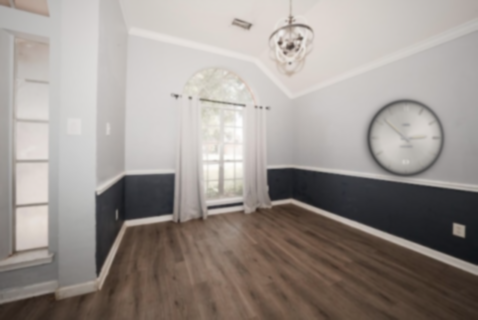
2:52
